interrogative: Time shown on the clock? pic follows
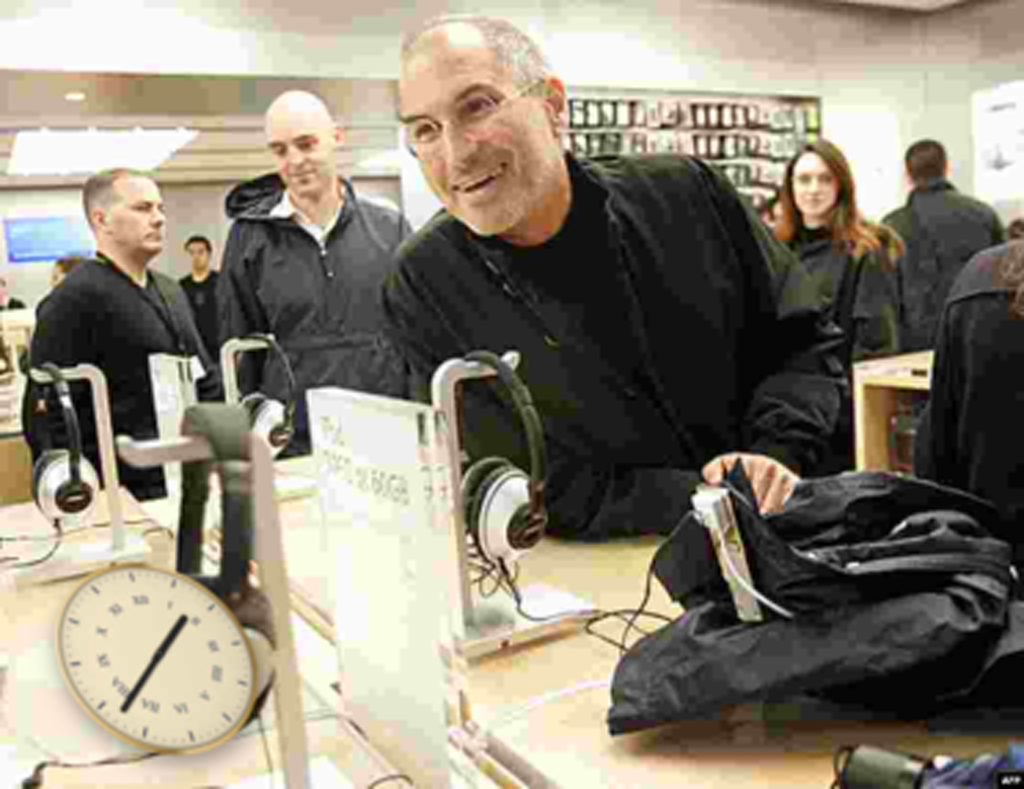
1:38
